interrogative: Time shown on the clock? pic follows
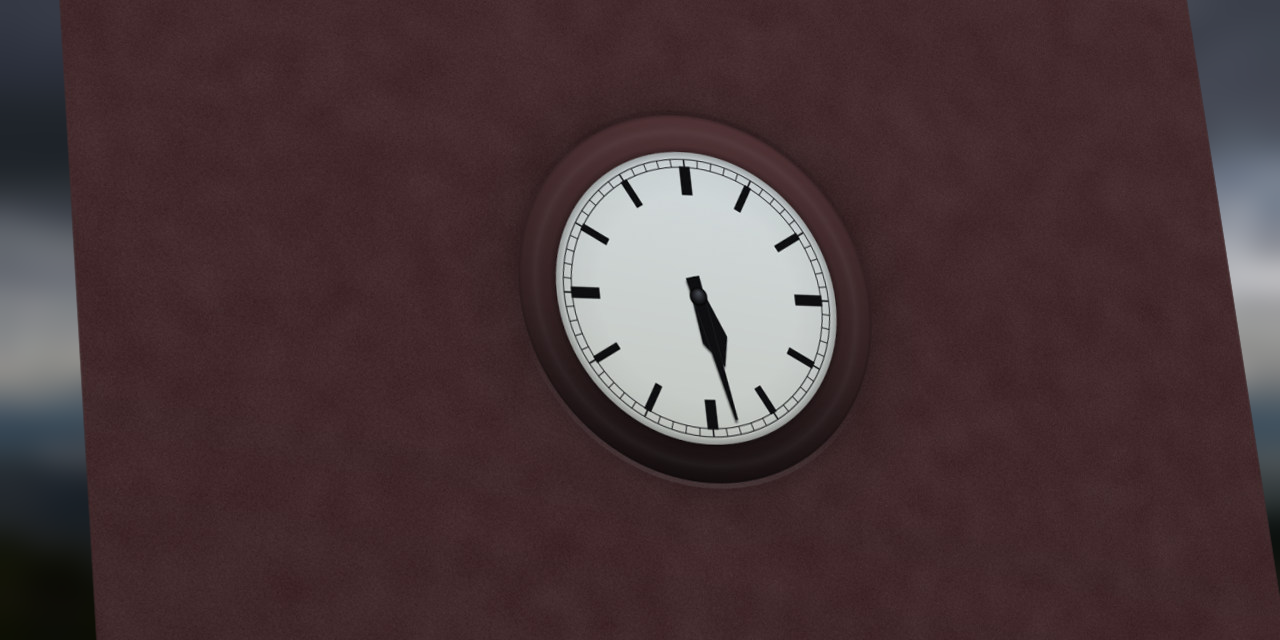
5:28
